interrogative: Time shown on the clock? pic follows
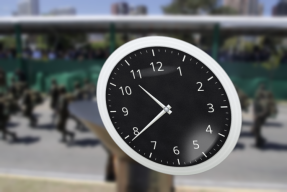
10:39
